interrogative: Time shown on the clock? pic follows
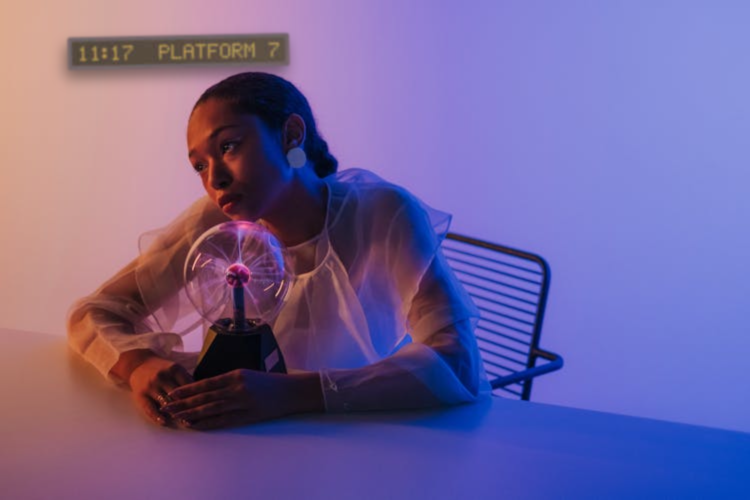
11:17
